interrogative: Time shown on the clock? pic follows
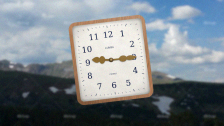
9:15
